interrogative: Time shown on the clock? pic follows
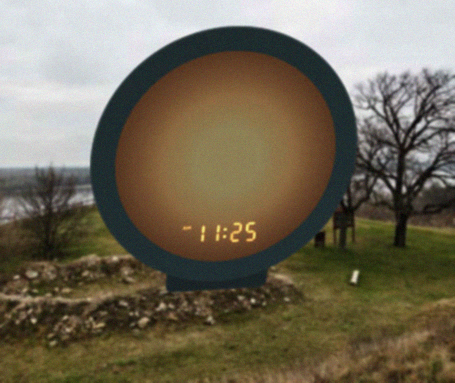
11:25
